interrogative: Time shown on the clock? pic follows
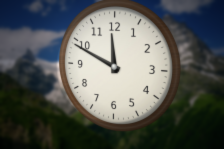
11:49
